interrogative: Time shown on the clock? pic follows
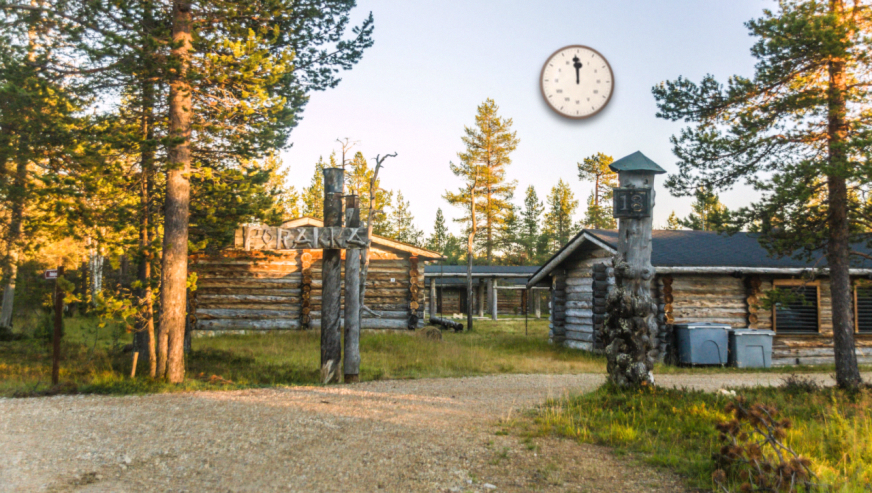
11:59
